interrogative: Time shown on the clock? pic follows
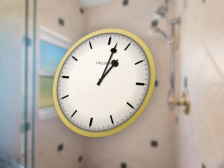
1:02
